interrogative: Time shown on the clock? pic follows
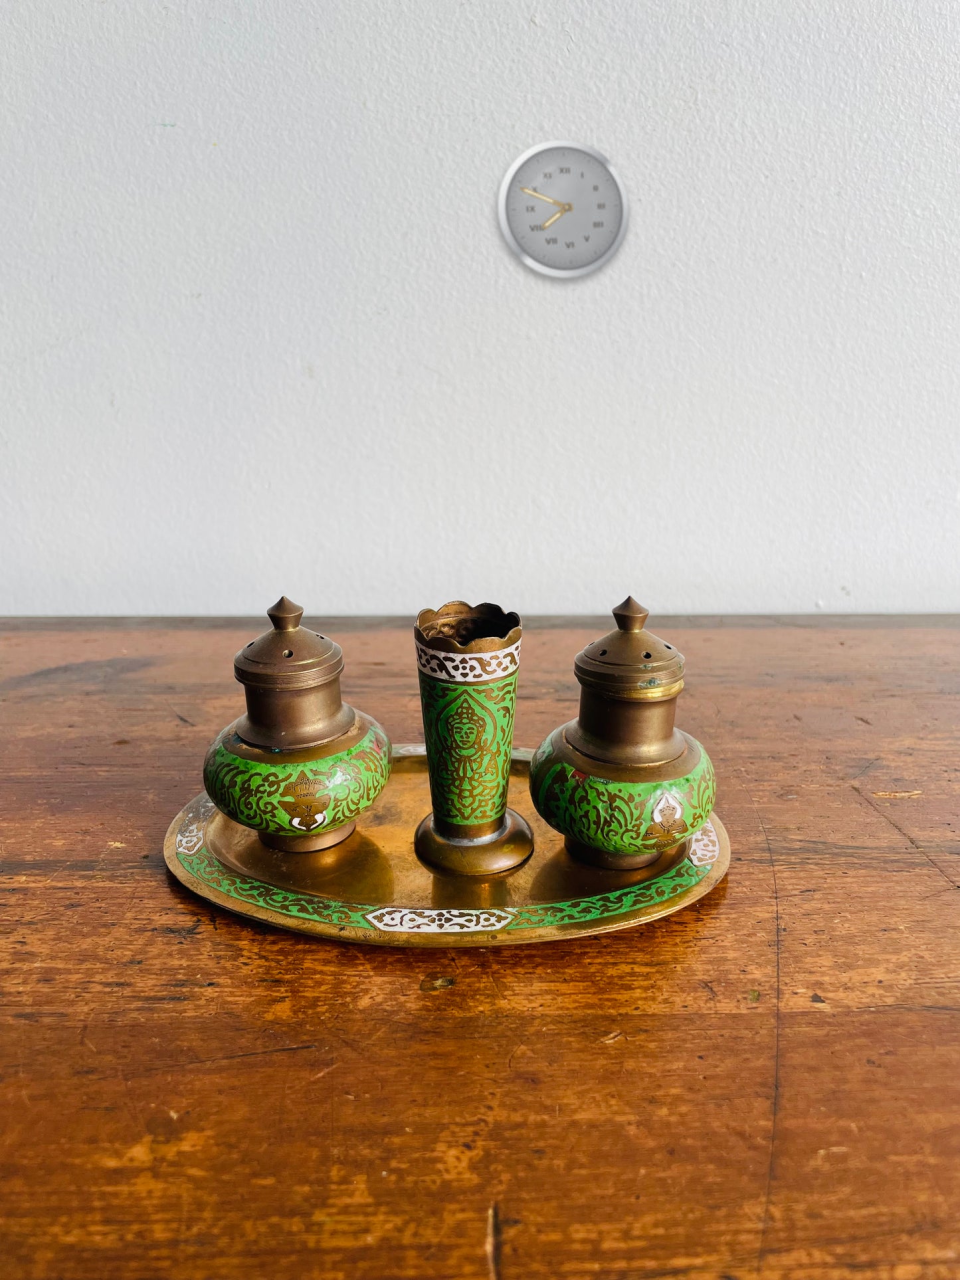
7:49
